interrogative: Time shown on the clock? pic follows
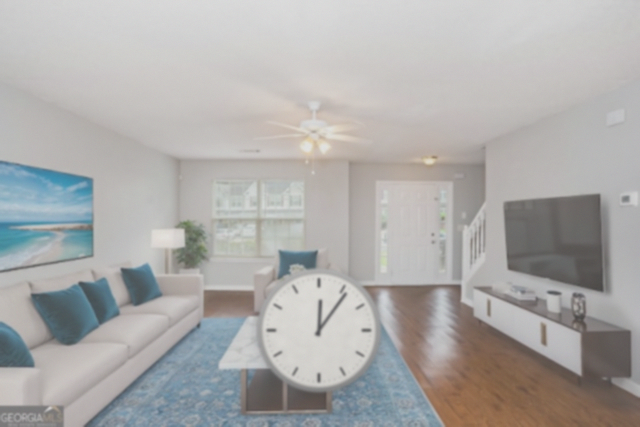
12:06
